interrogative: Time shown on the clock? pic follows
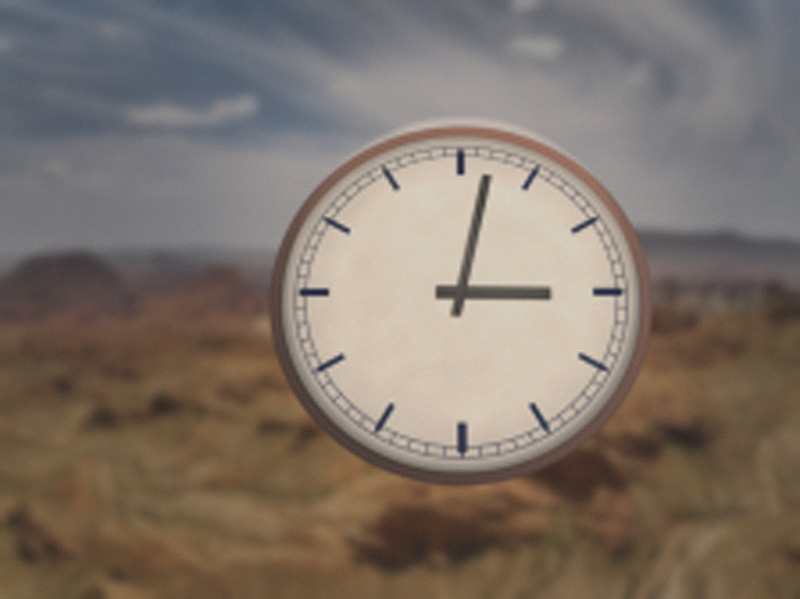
3:02
